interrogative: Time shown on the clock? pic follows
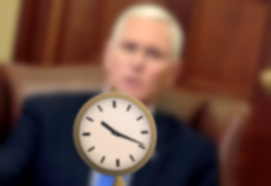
10:19
